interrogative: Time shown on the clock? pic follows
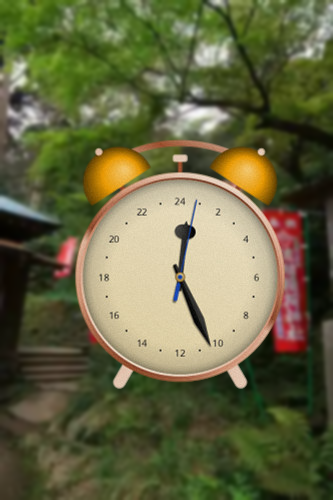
0:26:02
